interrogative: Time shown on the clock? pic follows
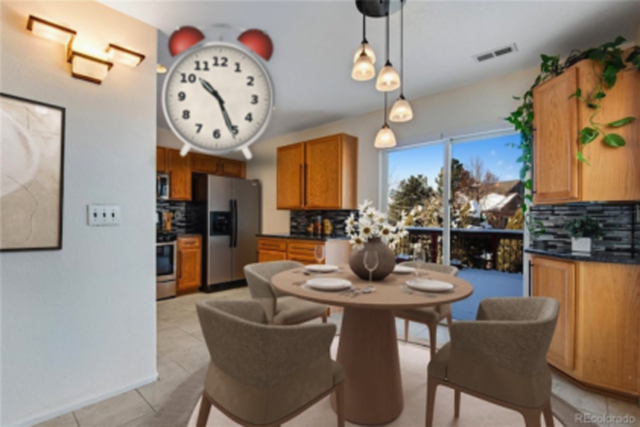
10:26
